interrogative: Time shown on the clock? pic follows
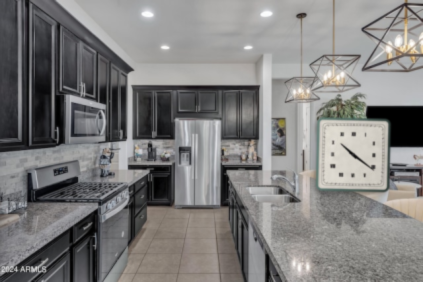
10:21
